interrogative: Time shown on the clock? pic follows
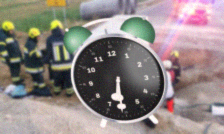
6:31
